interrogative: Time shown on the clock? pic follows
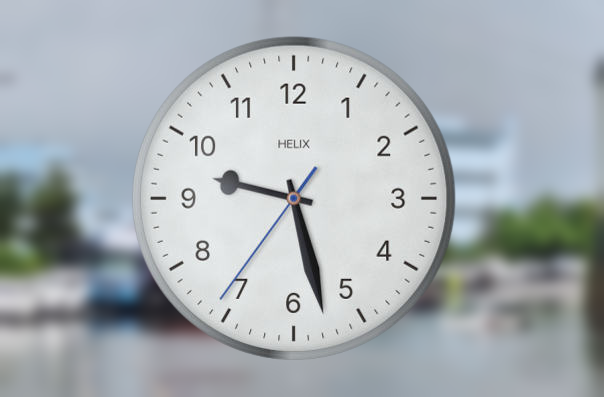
9:27:36
